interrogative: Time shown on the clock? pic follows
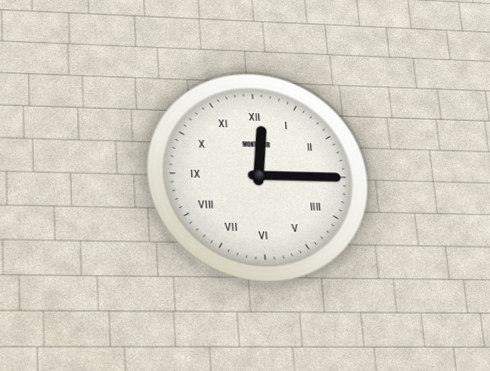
12:15
